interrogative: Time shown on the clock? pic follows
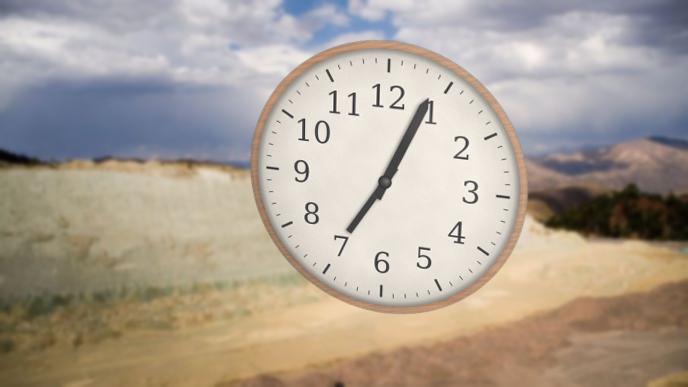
7:04
